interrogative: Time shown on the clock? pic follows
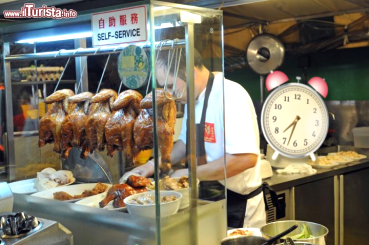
7:33
